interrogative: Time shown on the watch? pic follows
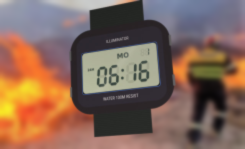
6:16
